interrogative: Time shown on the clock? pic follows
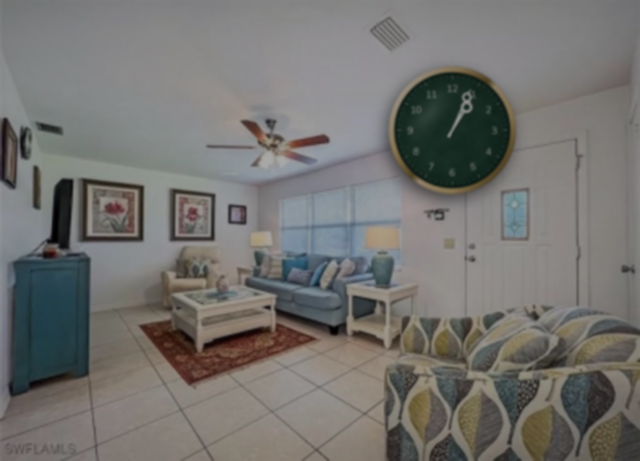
1:04
